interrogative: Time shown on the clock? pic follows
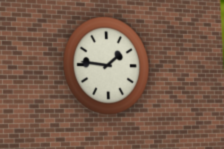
1:46
